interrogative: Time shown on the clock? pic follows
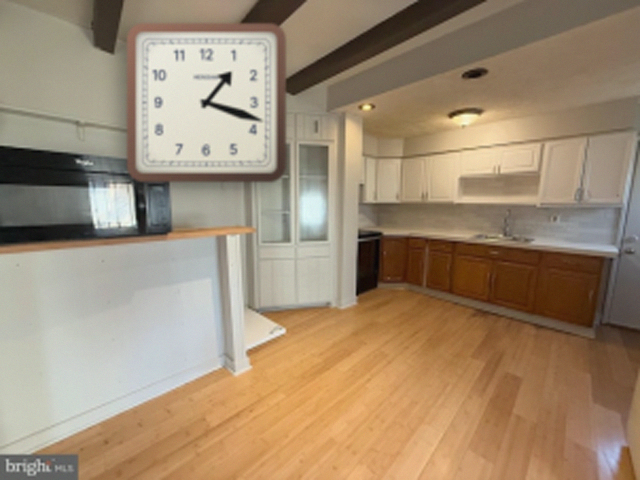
1:18
